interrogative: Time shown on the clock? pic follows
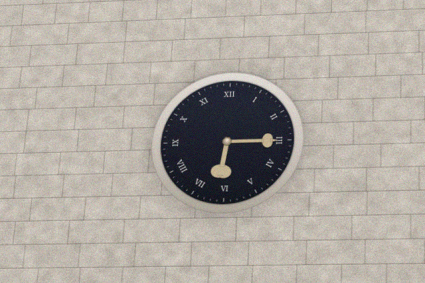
6:15
